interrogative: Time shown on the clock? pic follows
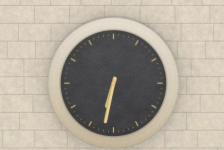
6:32
